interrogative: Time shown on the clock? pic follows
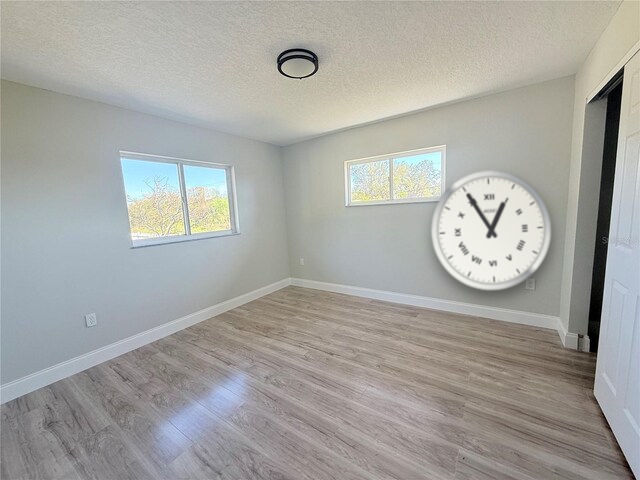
12:55
